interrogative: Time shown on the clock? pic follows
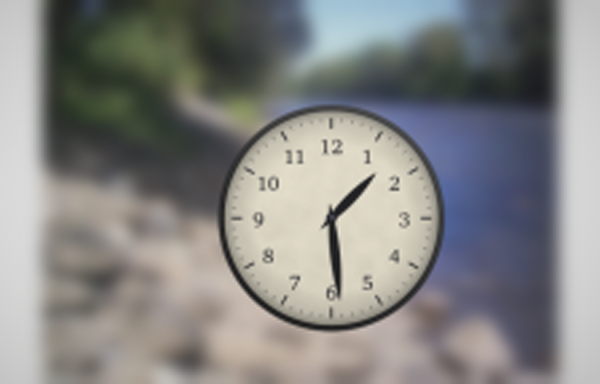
1:29
